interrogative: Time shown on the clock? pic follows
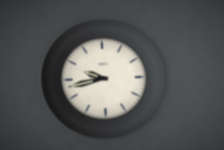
9:43
